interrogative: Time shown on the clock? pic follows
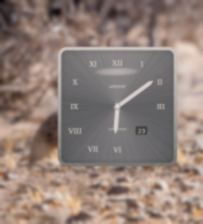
6:09
